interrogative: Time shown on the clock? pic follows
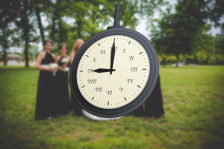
9:00
